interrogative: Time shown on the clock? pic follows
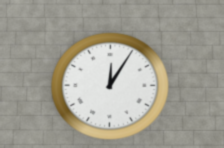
12:05
